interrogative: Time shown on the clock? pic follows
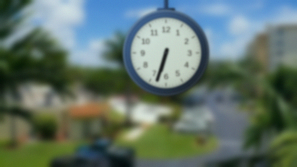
6:33
